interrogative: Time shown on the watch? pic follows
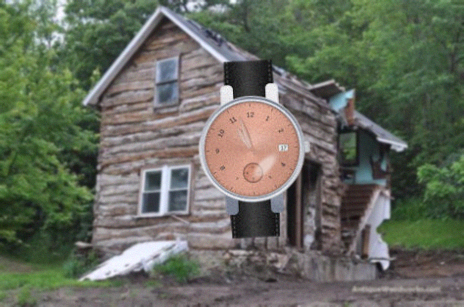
10:57
